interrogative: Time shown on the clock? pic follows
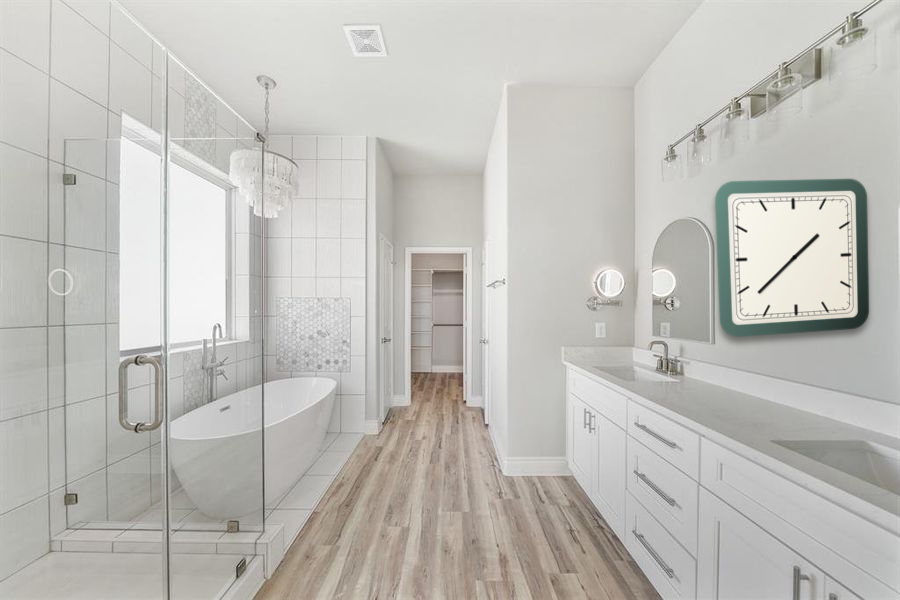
1:38
